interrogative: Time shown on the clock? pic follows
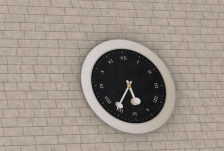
5:36
